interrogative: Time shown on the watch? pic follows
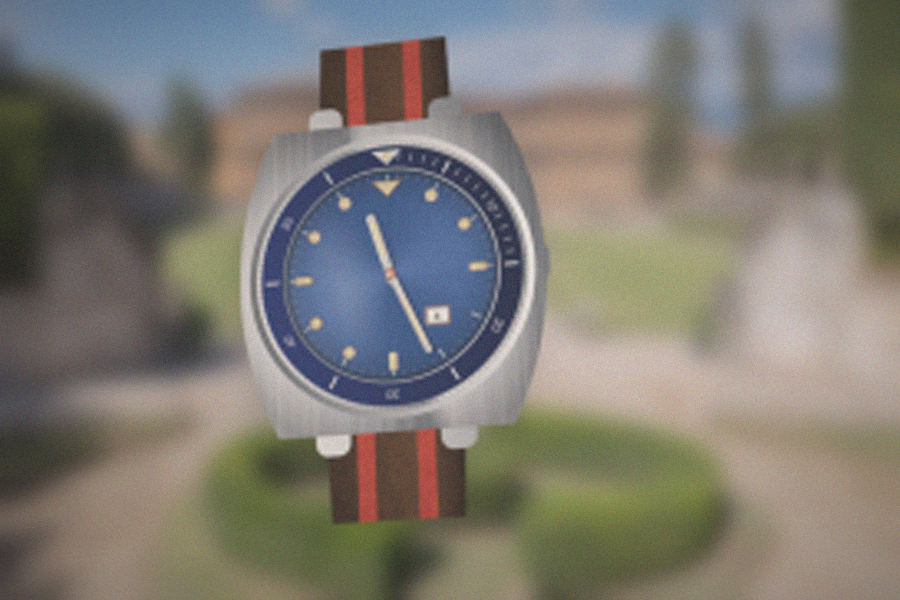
11:26
